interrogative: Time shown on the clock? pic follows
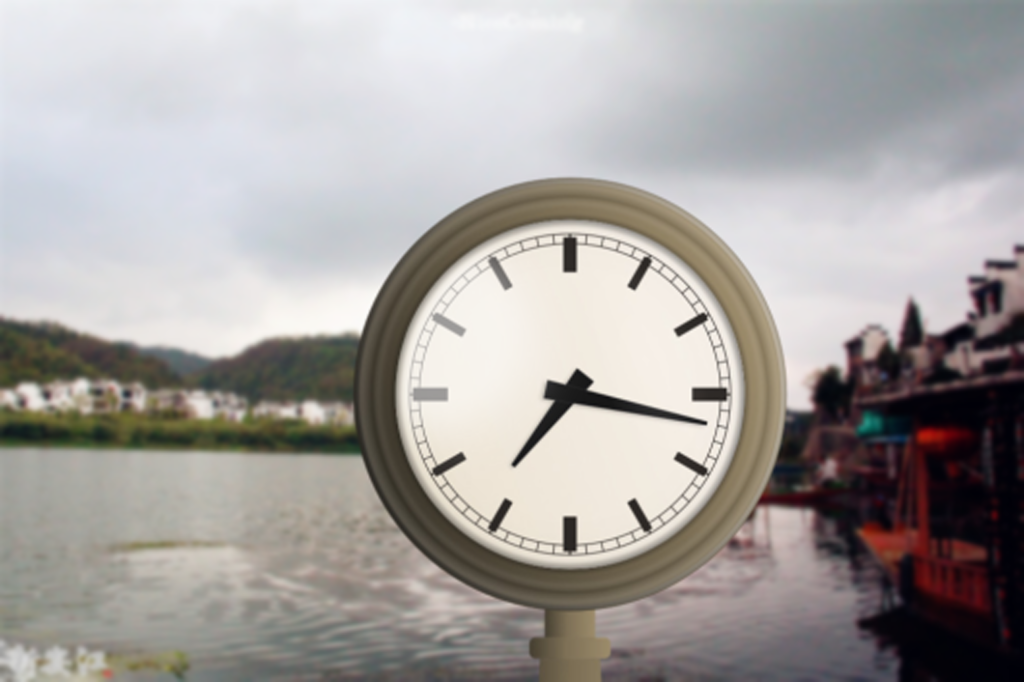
7:17
